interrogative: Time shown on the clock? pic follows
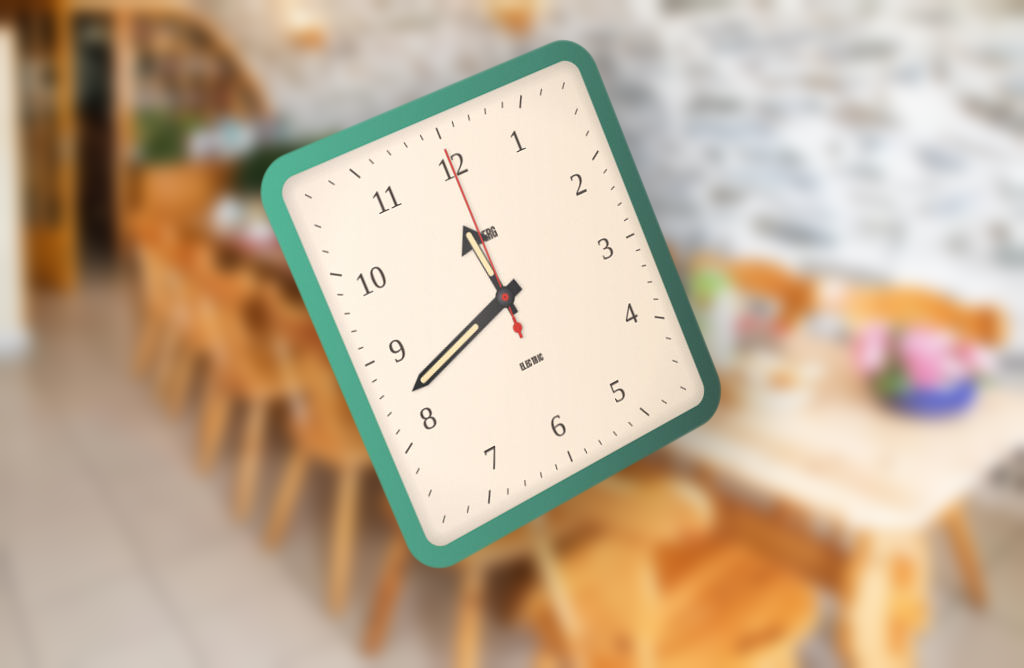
11:42:00
